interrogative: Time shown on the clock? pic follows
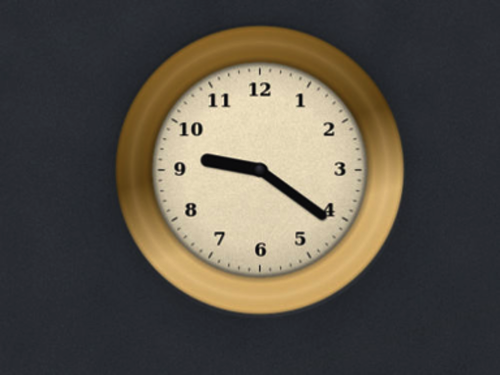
9:21
